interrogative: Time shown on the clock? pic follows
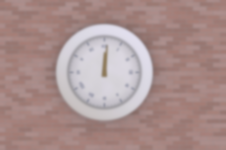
12:01
